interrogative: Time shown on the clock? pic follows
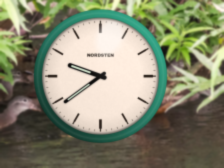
9:39
